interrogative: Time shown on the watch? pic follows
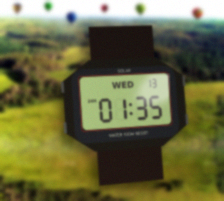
1:35
